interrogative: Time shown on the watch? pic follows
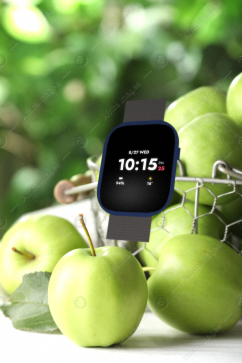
10:15
